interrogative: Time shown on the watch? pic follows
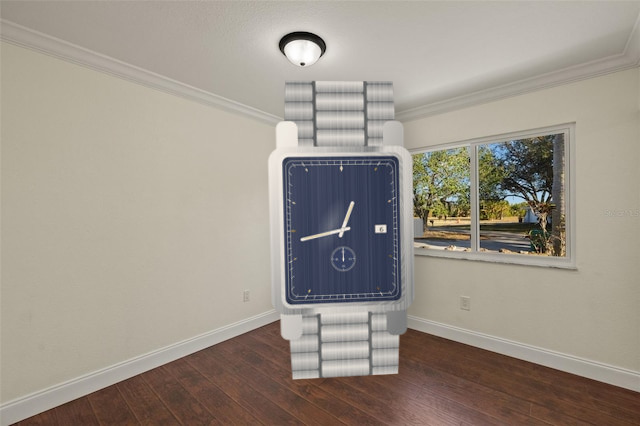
12:43
